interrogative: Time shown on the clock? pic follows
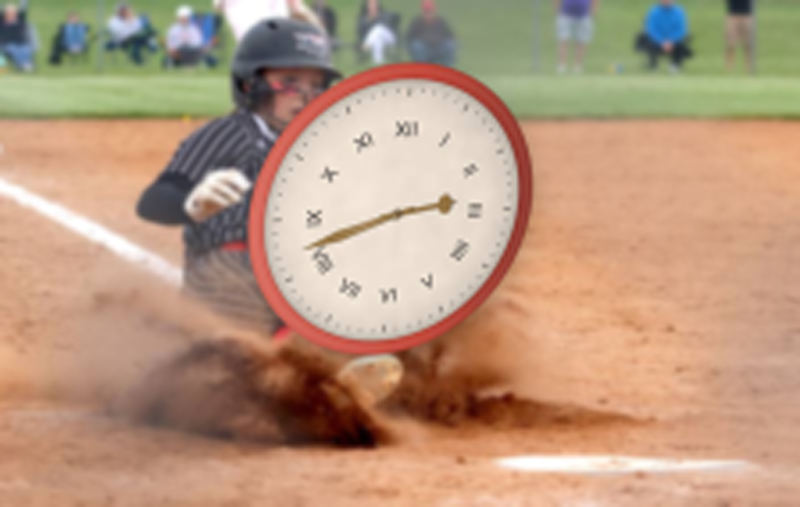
2:42
